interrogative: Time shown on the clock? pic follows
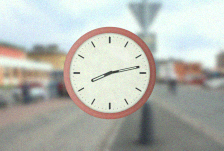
8:13
